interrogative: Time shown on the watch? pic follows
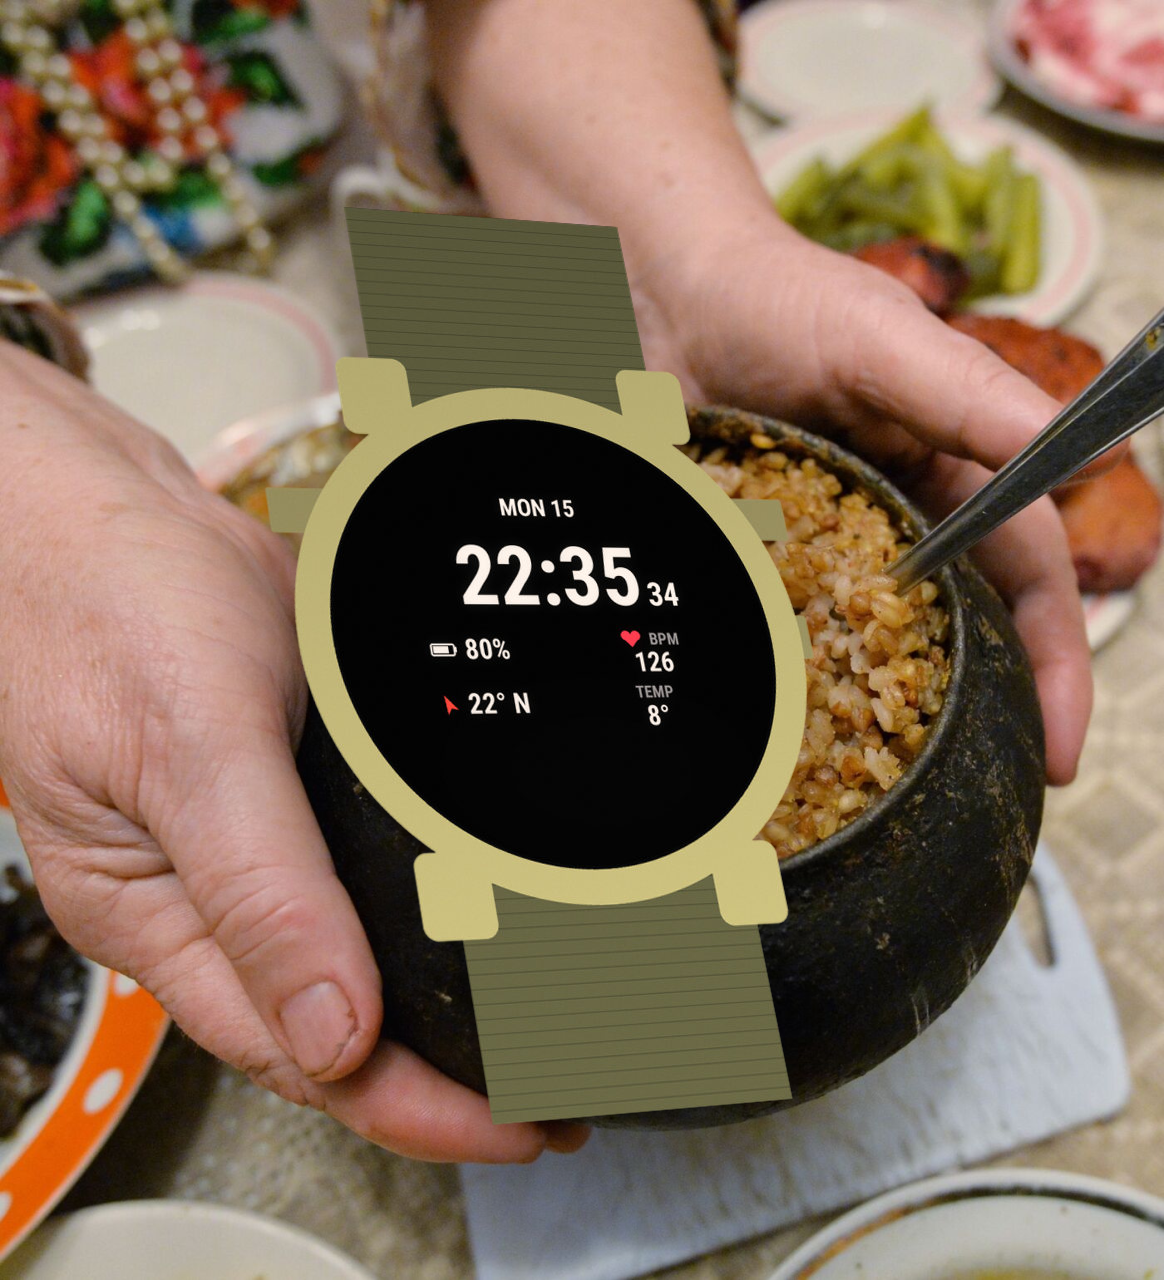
22:35:34
